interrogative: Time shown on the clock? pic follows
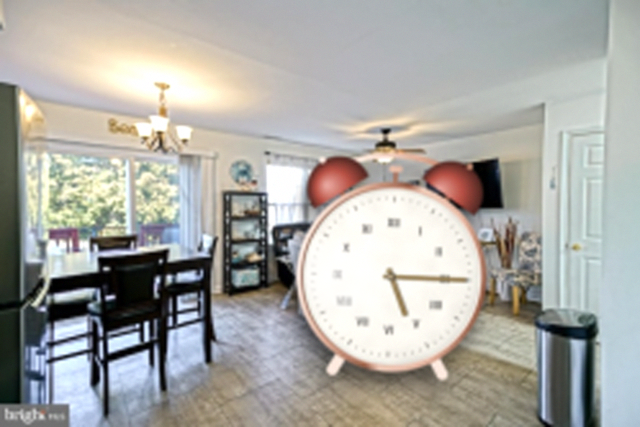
5:15
